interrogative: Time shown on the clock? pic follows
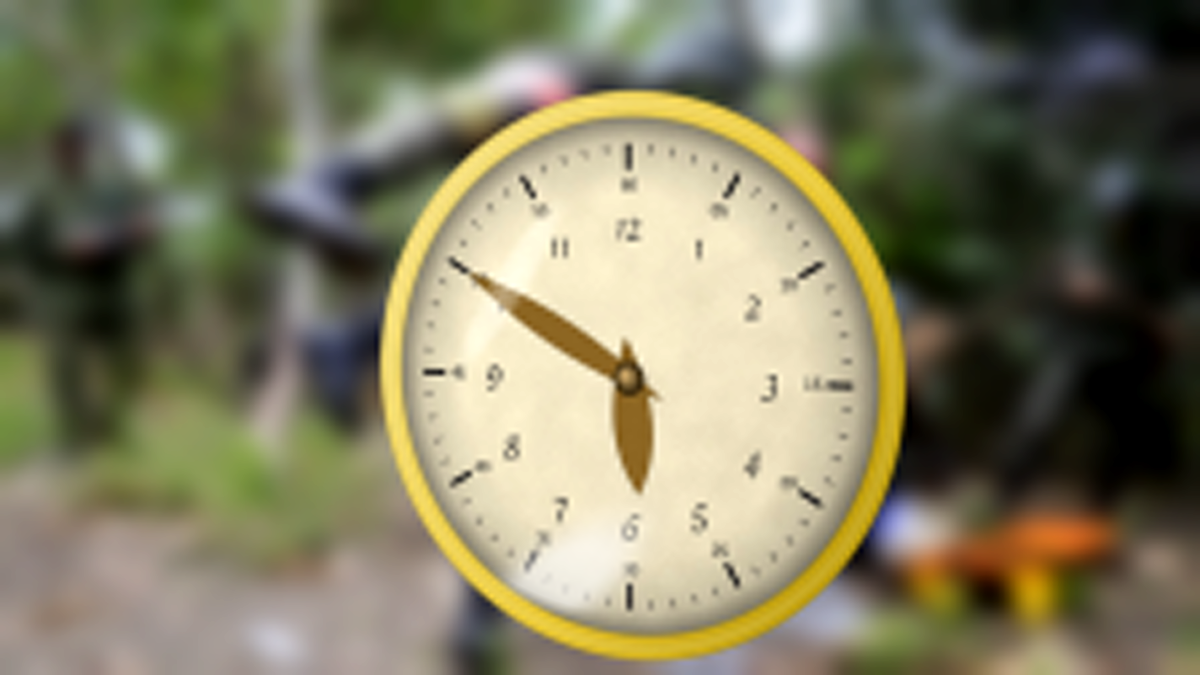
5:50
